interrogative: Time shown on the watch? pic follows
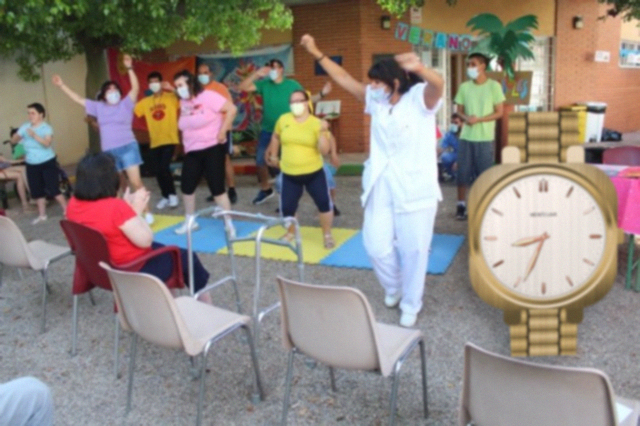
8:34
